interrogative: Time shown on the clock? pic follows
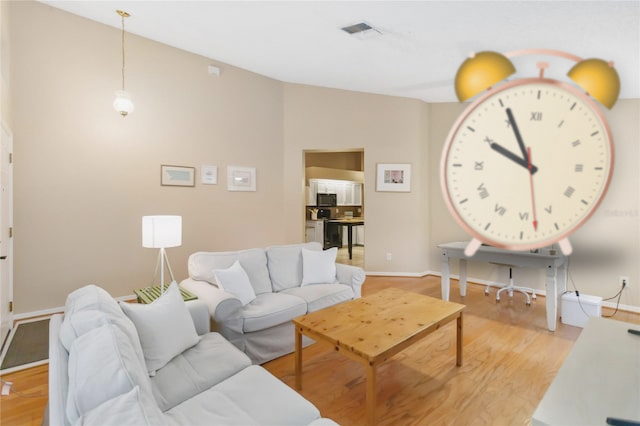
9:55:28
